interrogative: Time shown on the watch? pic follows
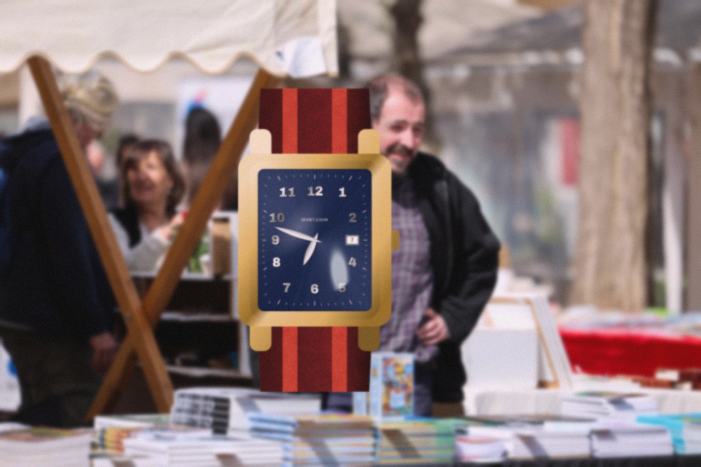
6:48
